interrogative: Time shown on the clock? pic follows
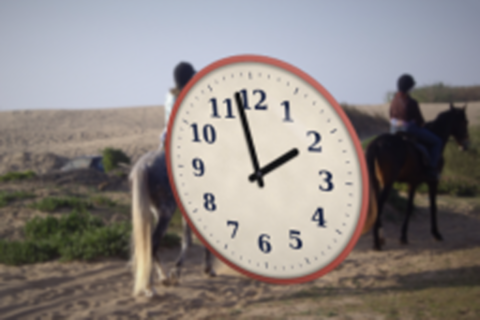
1:58
